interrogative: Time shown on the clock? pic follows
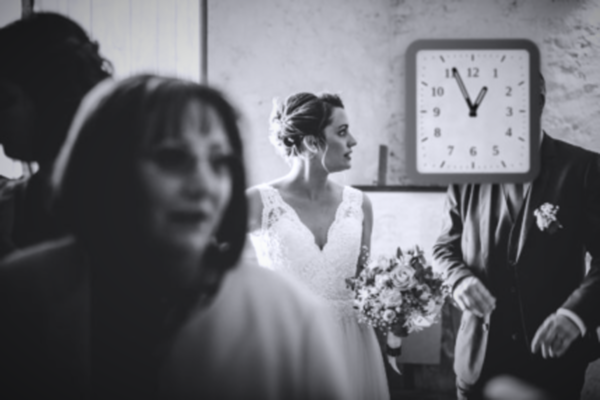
12:56
